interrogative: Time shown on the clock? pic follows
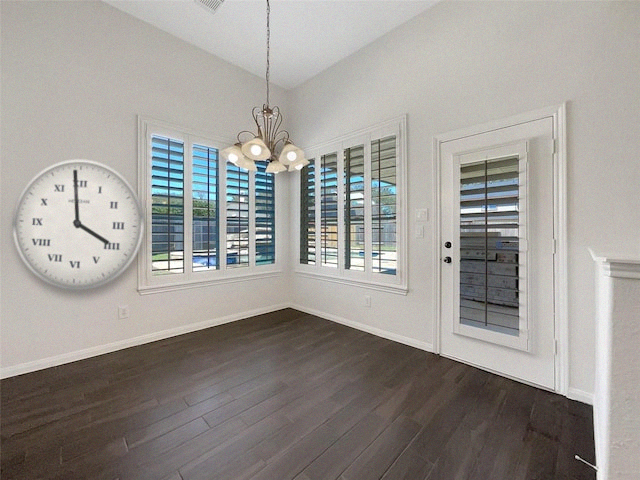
3:59
